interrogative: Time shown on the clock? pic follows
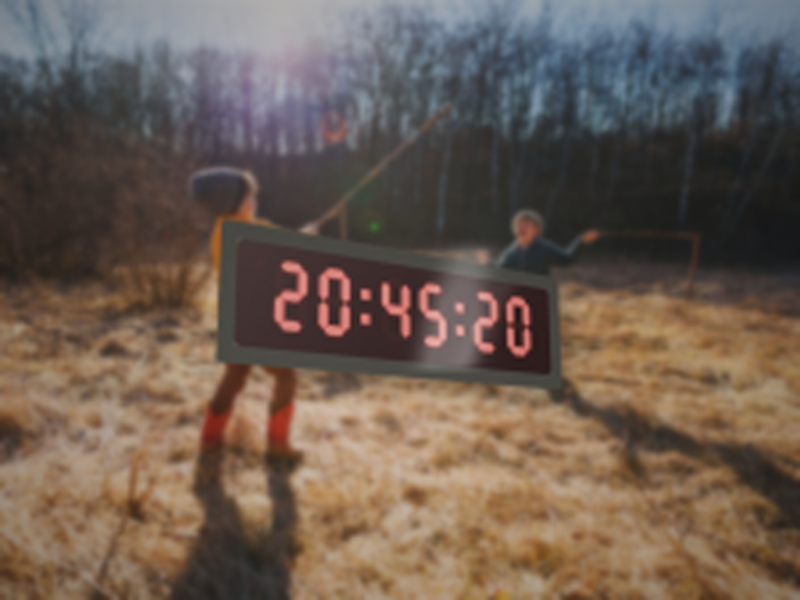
20:45:20
